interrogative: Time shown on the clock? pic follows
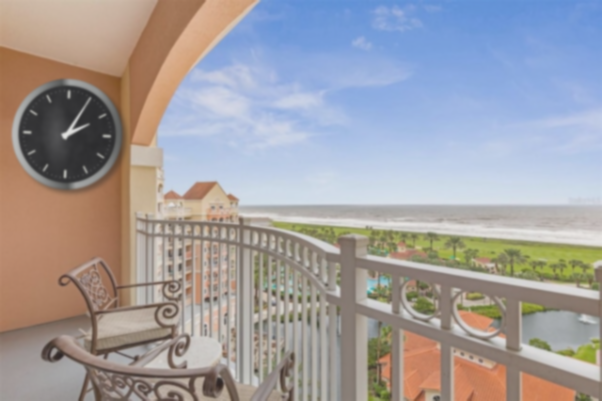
2:05
